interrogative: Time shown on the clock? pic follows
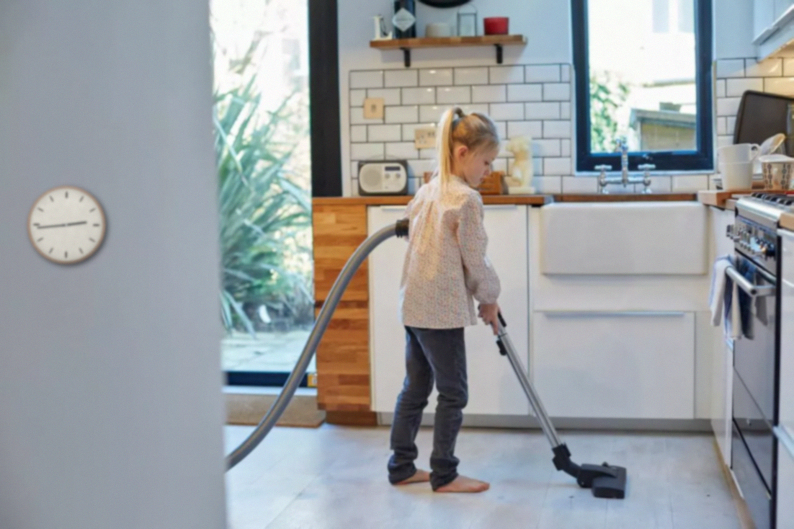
2:44
